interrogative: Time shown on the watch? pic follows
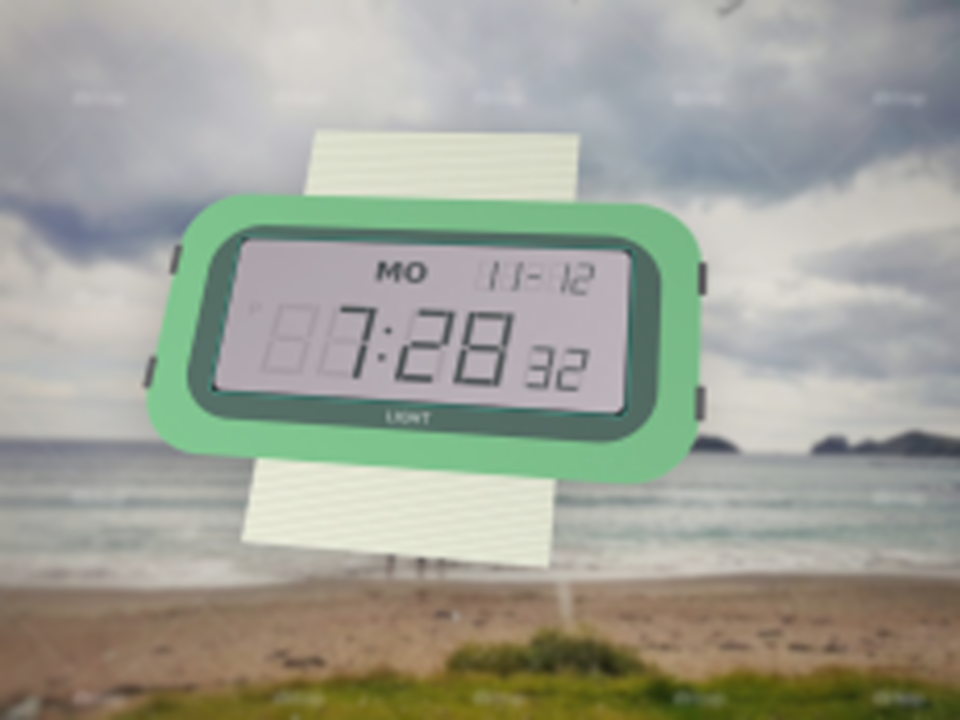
7:28:32
